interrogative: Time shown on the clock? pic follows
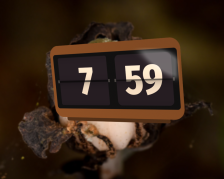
7:59
